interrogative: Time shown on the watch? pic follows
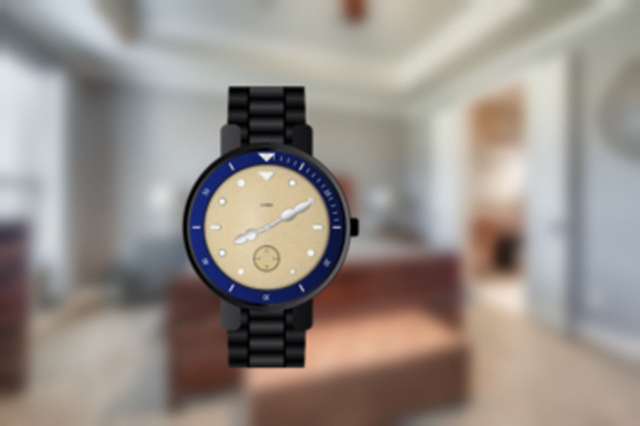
8:10
